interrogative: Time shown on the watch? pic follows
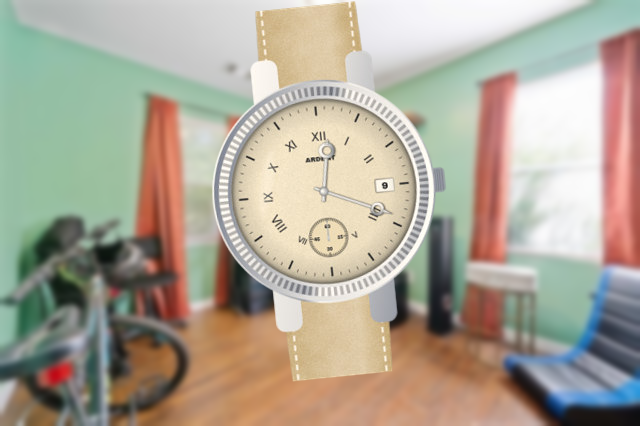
12:19
